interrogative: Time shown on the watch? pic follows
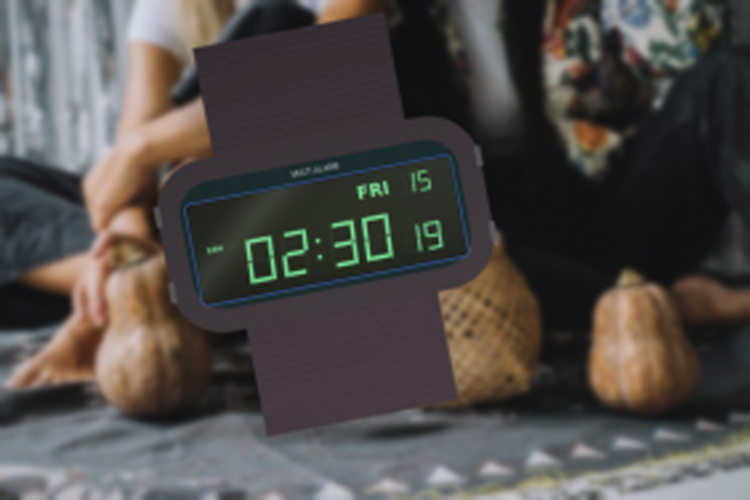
2:30:19
